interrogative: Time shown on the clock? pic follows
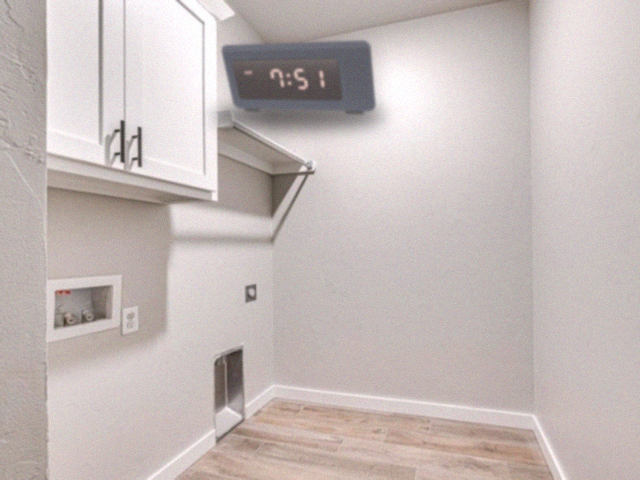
7:51
